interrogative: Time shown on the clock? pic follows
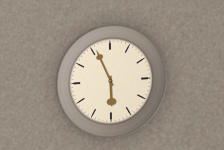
5:56
